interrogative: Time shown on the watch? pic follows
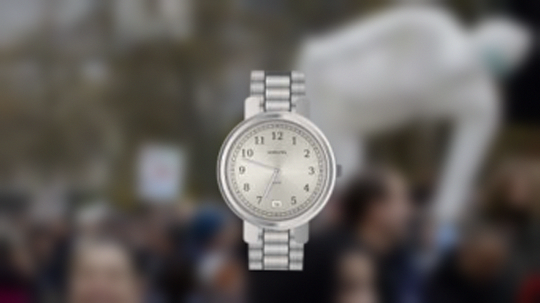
6:48
